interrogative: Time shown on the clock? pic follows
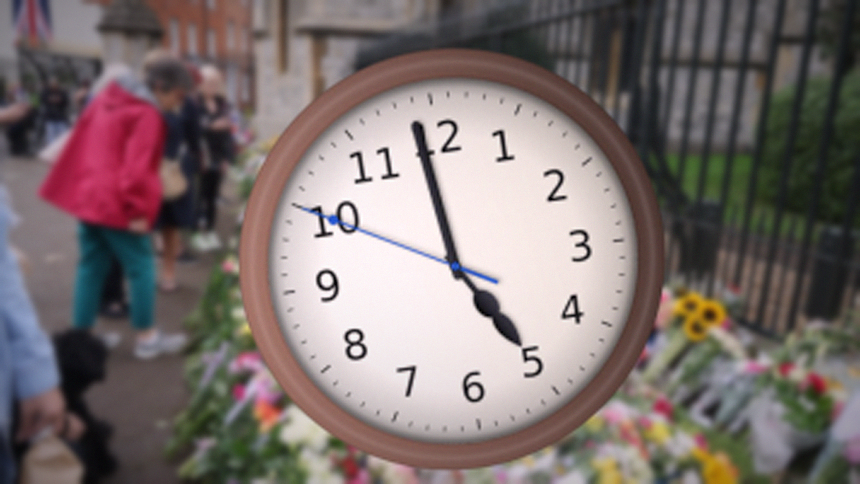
4:58:50
